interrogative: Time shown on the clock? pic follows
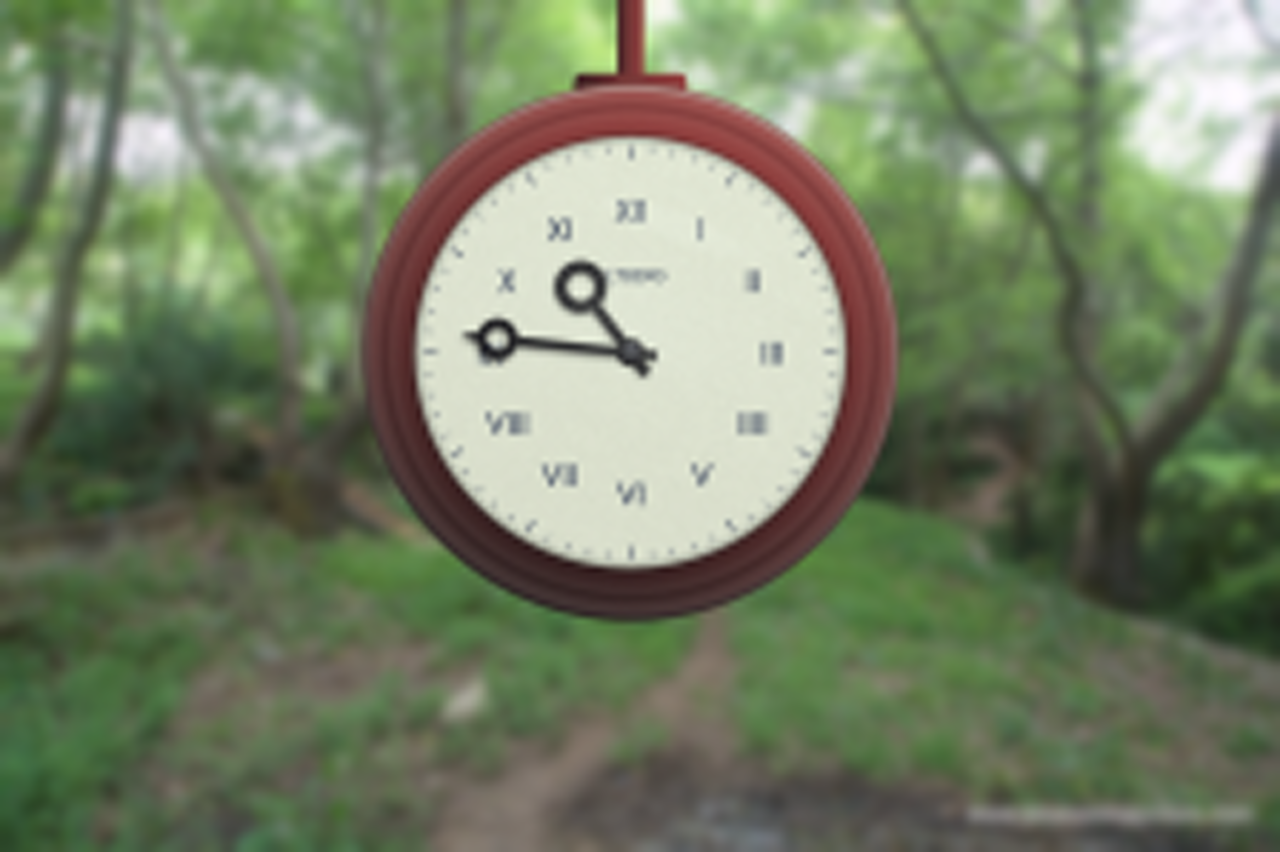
10:46
